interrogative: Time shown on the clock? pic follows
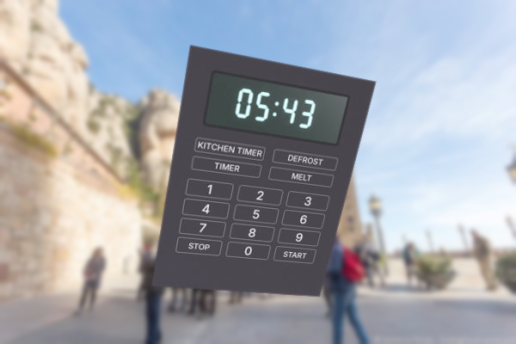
5:43
